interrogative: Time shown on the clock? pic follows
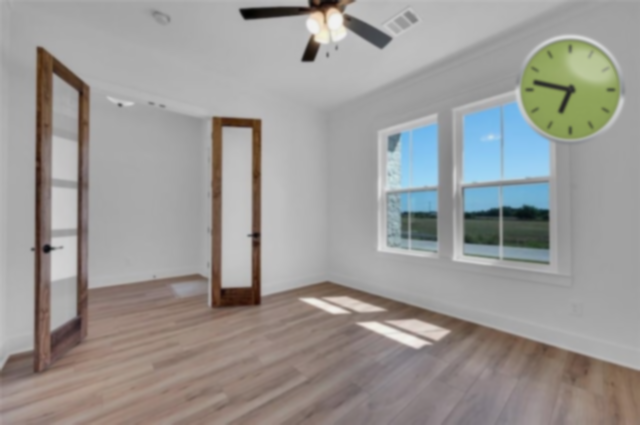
6:47
